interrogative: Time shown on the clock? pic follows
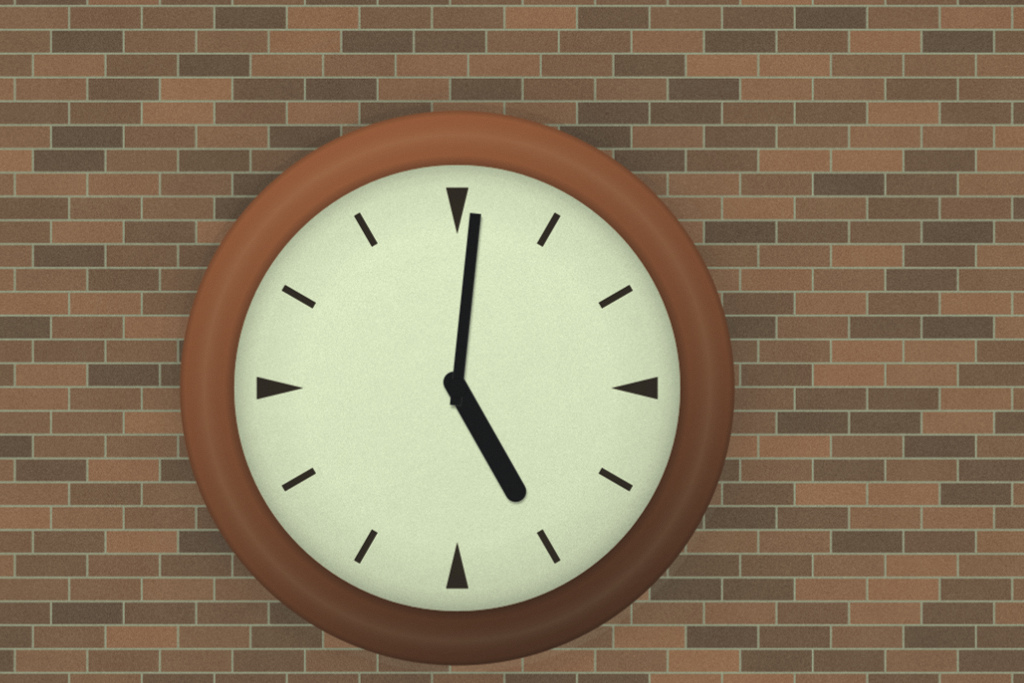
5:01
